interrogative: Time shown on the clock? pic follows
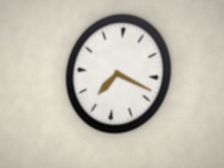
7:18
